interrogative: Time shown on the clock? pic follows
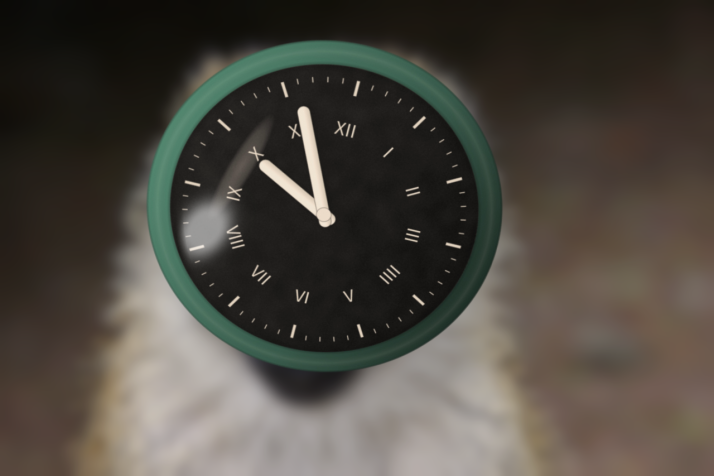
9:56
